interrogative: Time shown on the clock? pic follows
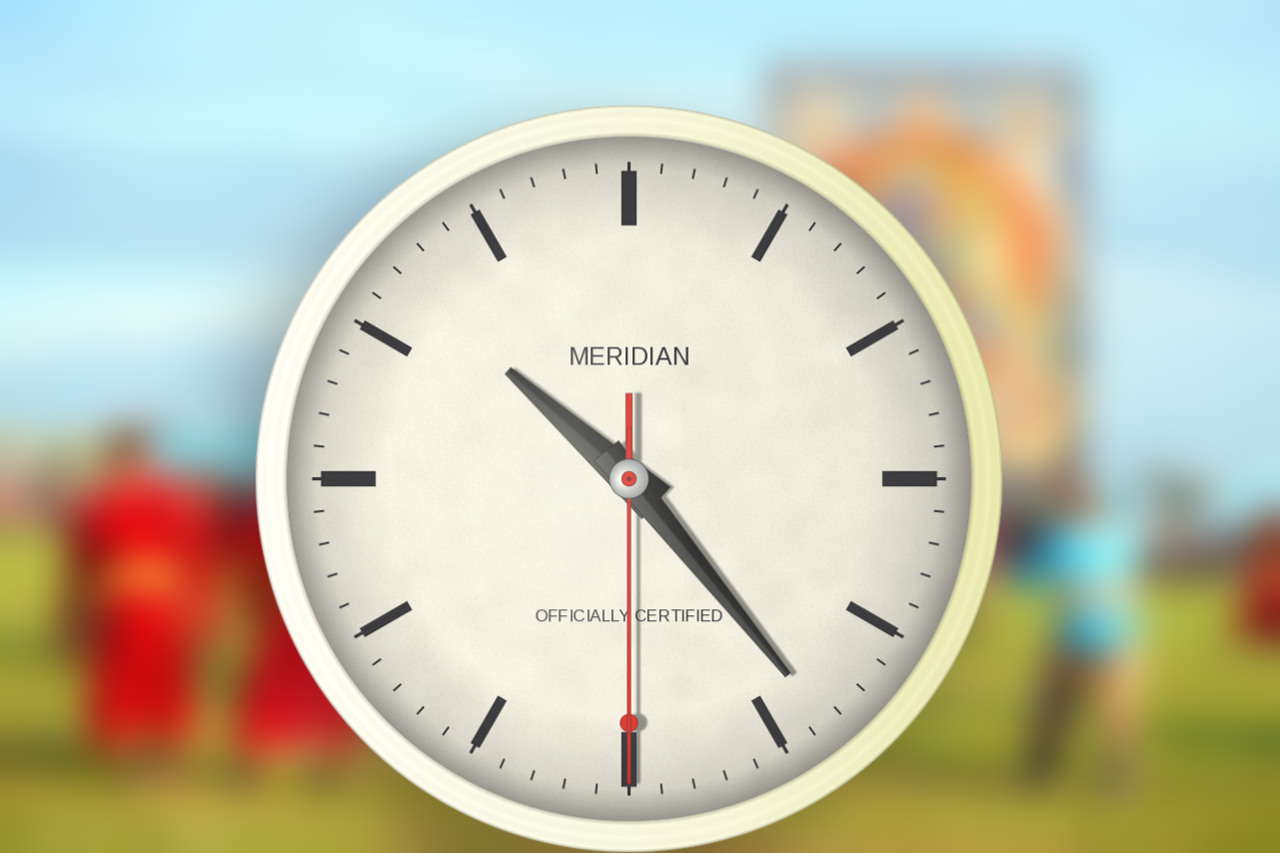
10:23:30
